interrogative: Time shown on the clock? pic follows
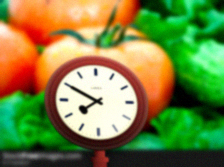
7:50
